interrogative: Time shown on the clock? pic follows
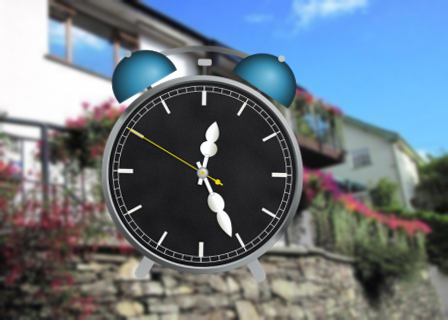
12:25:50
